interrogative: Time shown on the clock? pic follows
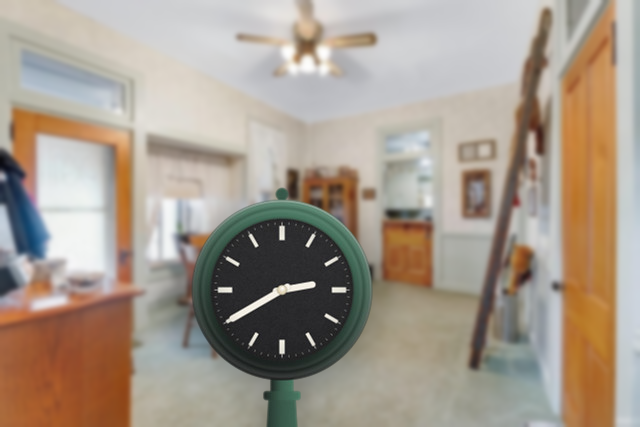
2:40
